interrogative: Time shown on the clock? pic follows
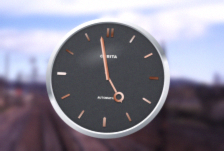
4:58
